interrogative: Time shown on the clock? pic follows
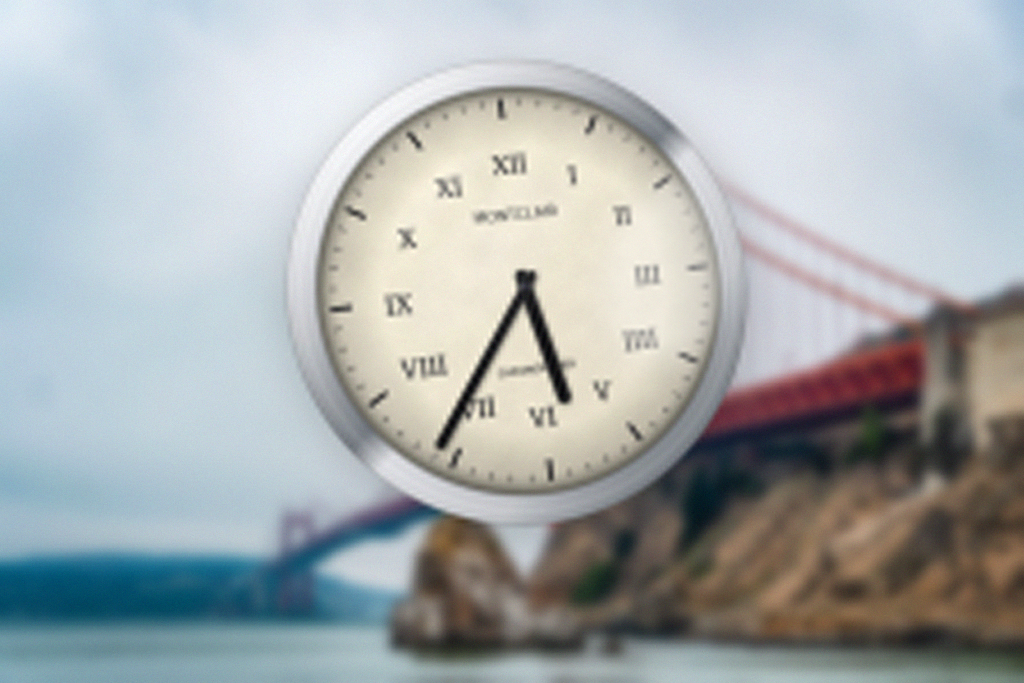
5:36
